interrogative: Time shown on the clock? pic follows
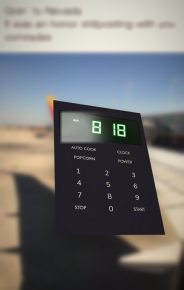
8:18
